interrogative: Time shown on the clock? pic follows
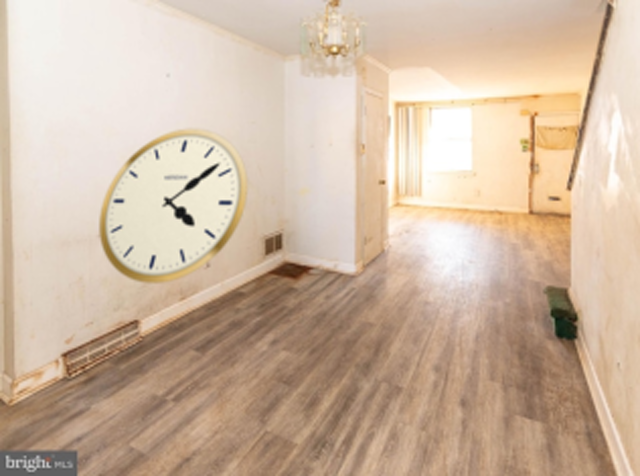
4:08
